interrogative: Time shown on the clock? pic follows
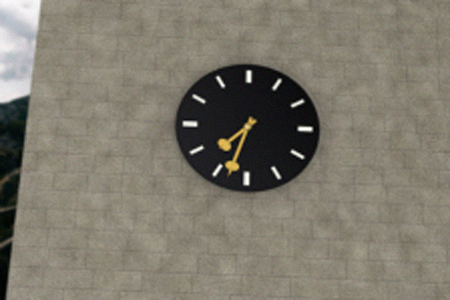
7:33
